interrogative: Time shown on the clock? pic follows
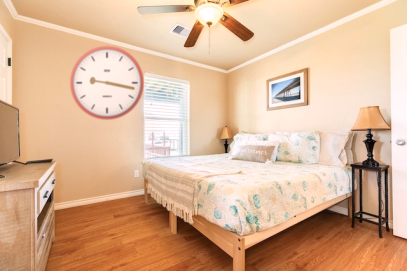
9:17
